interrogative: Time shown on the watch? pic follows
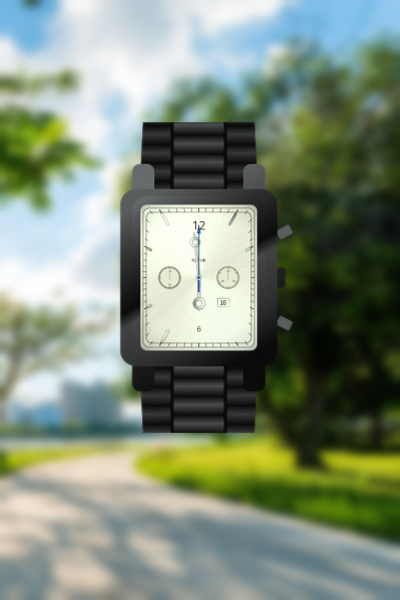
5:59
